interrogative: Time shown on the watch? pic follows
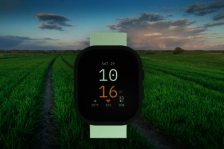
10:16
